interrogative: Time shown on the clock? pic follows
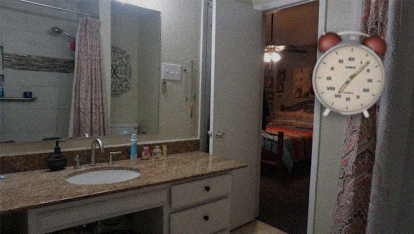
7:07
